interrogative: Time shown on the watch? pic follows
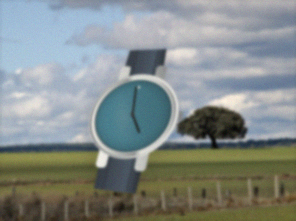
4:59
